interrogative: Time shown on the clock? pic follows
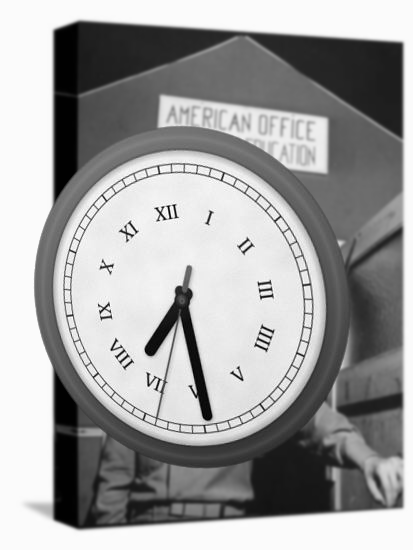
7:29:34
